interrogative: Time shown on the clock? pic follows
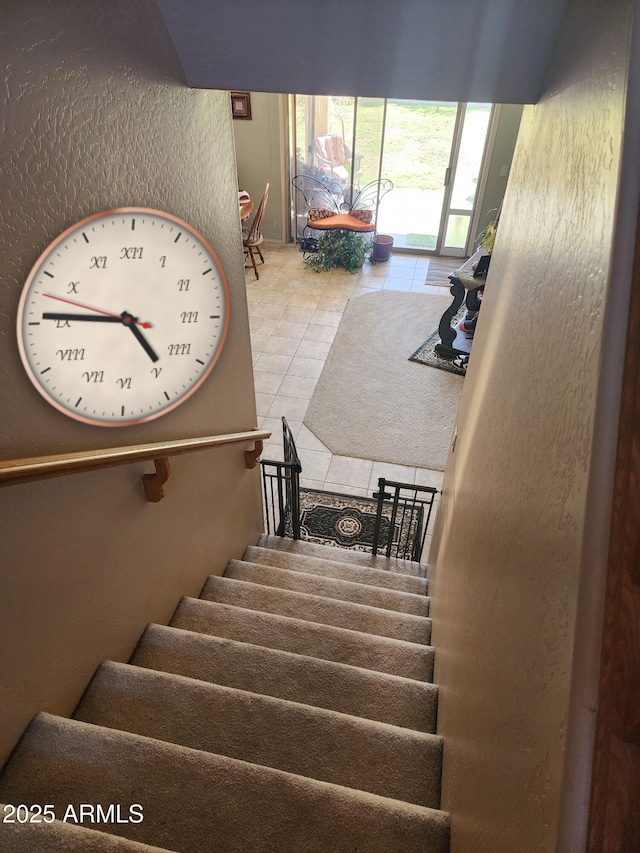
4:45:48
